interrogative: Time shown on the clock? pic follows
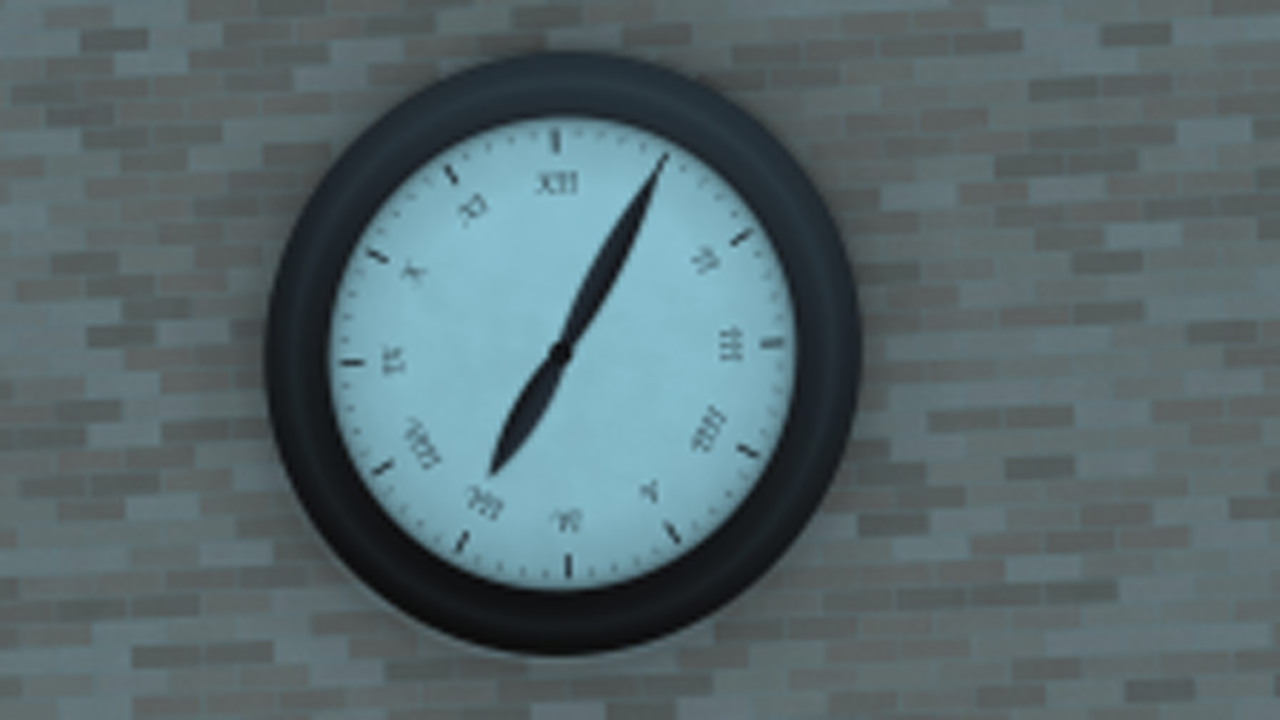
7:05
